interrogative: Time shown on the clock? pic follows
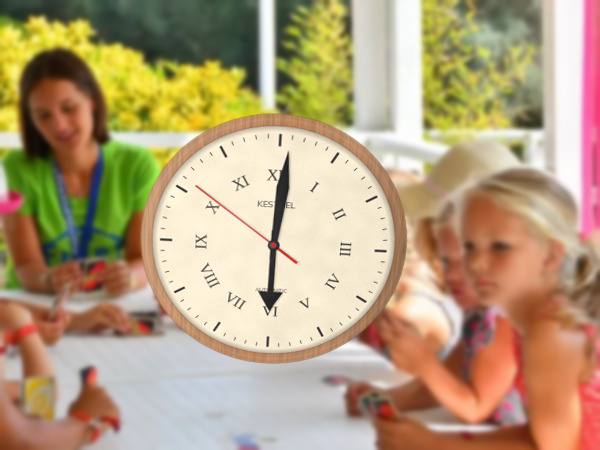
6:00:51
